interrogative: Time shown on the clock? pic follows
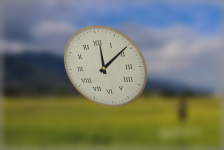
12:09
